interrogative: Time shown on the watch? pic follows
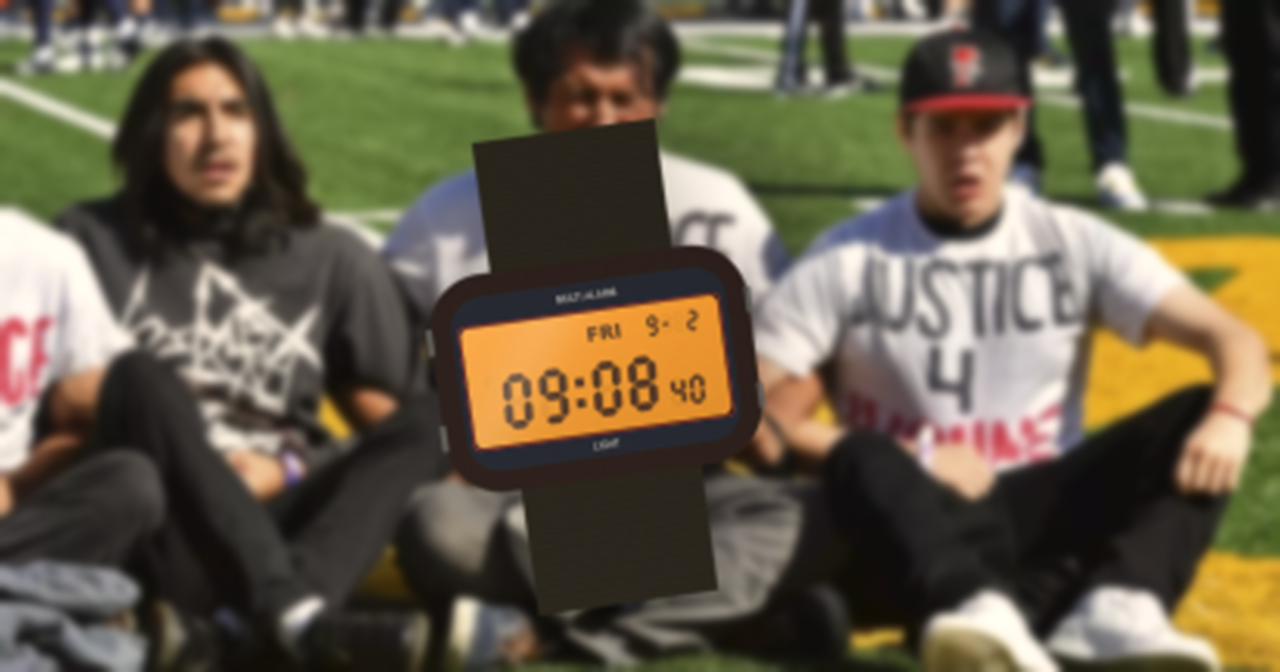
9:08:40
